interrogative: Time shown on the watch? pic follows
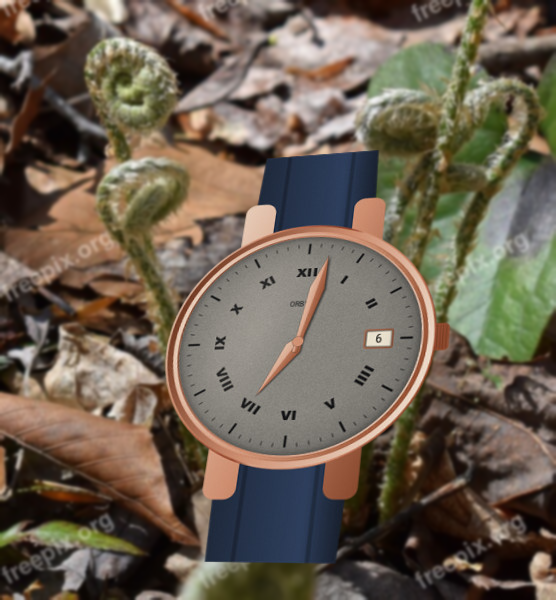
7:02
